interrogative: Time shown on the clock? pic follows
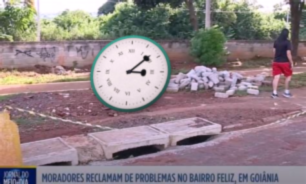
3:08
